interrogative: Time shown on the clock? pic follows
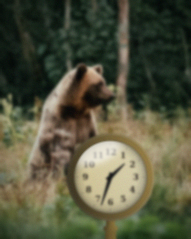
1:33
